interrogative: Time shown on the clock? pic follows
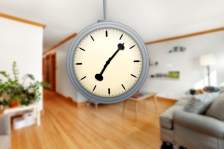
7:07
